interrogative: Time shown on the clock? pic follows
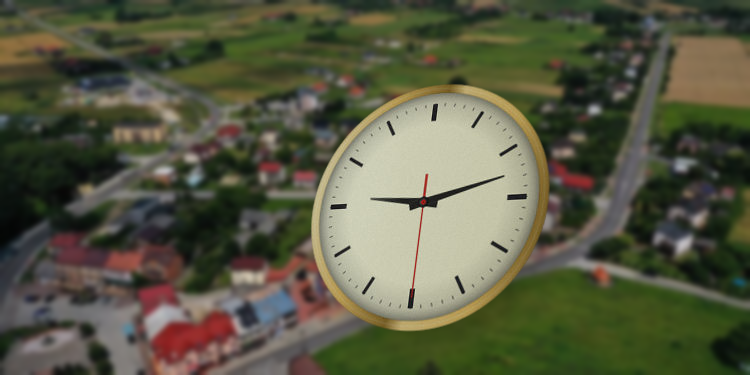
9:12:30
